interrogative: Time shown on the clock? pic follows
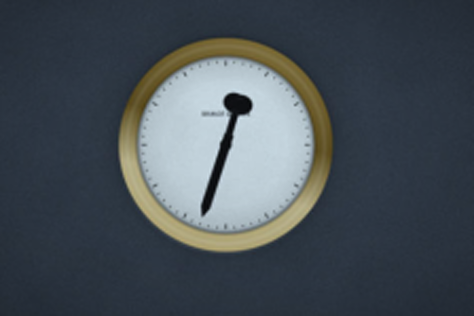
12:33
